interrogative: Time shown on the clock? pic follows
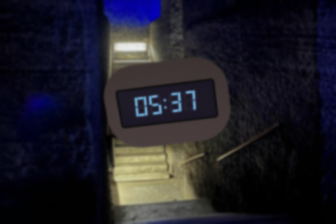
5:37
